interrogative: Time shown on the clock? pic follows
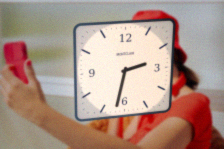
2:32
